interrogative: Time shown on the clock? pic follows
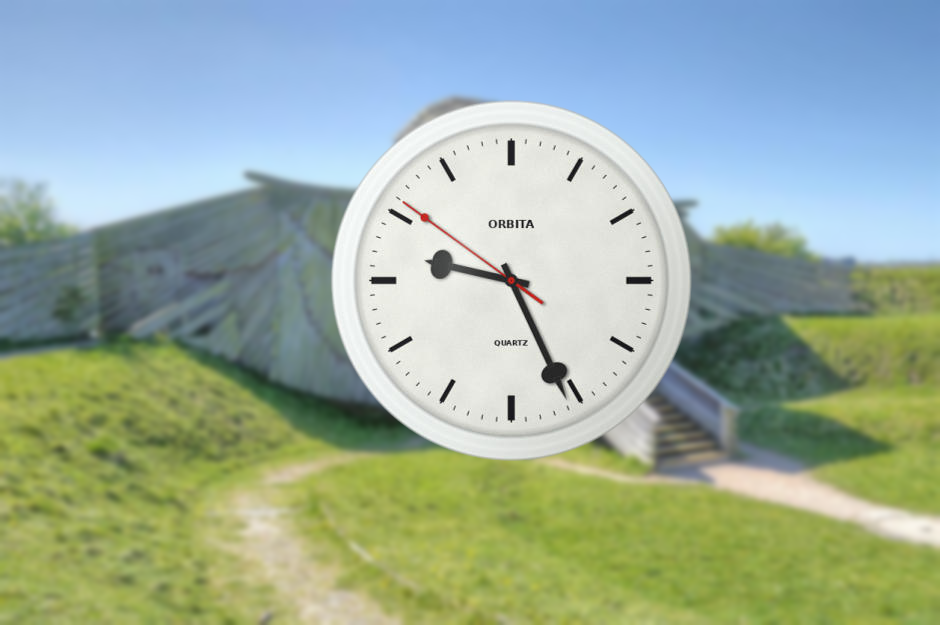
9:25:51
